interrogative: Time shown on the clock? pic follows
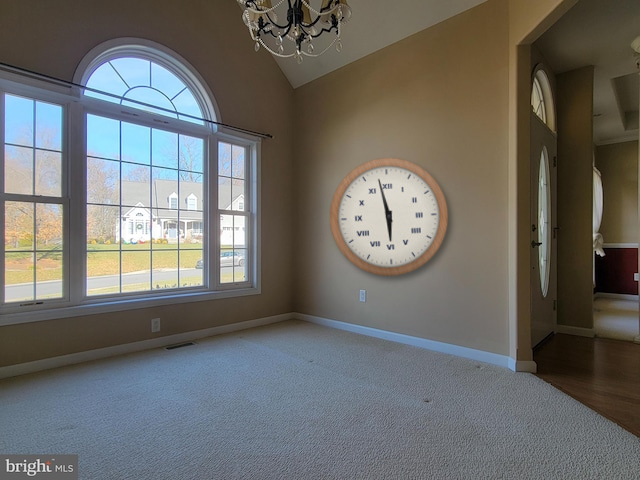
5:58
